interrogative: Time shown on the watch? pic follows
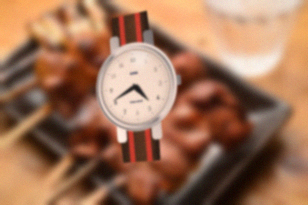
4:41
